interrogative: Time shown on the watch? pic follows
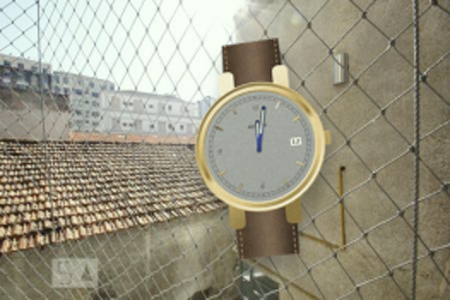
12:02
